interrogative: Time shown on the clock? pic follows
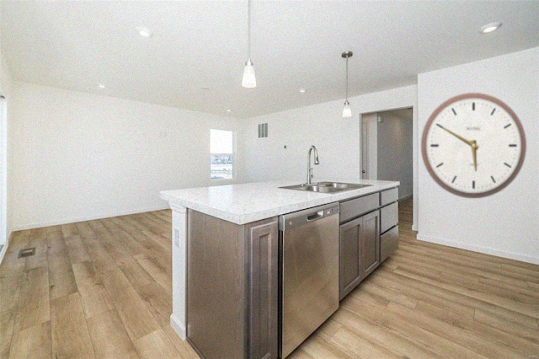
5:50
